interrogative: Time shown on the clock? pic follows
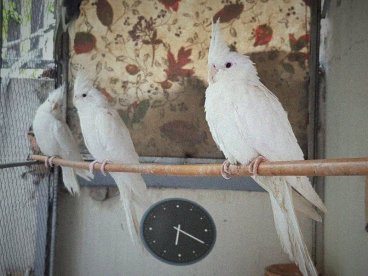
6:20
